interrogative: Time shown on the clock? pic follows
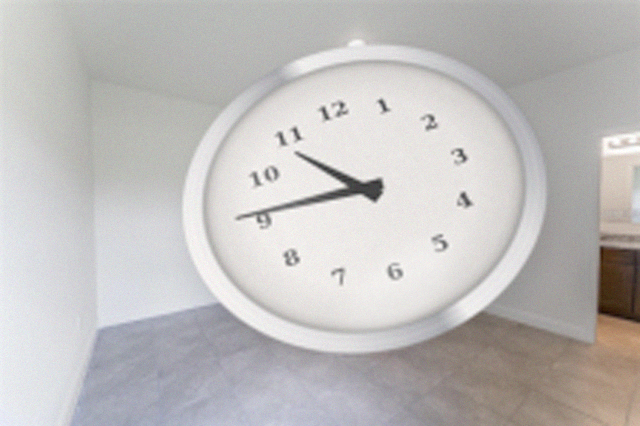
10:46
